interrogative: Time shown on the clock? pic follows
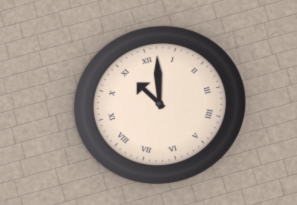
11:02
